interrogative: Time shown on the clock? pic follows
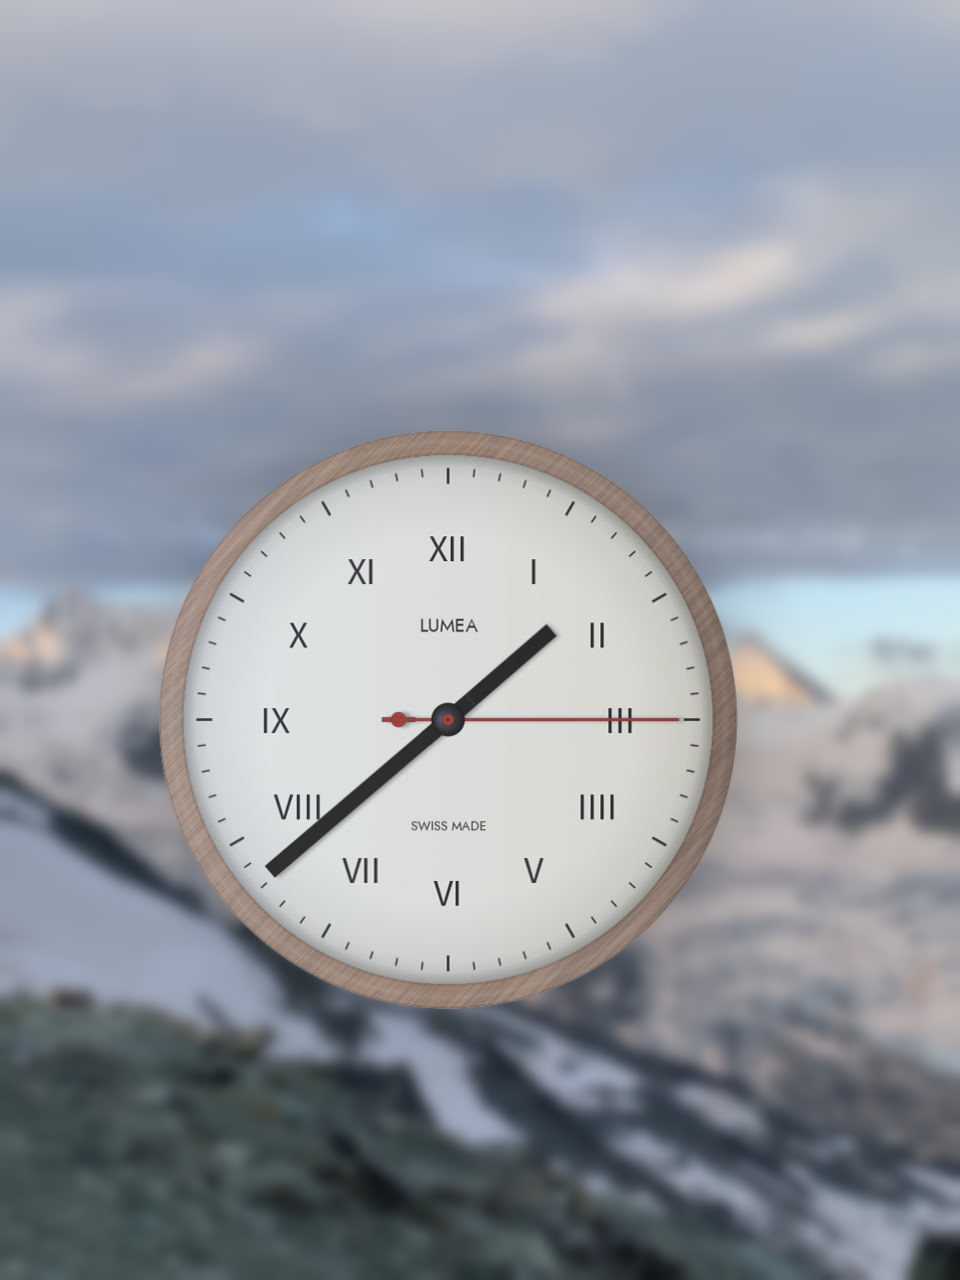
1:38:15
